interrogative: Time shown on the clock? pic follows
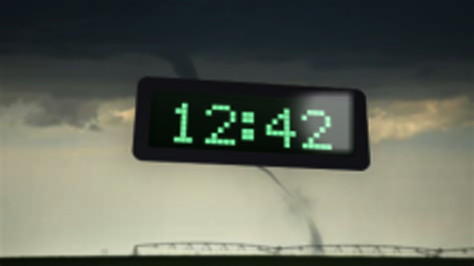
12:42
